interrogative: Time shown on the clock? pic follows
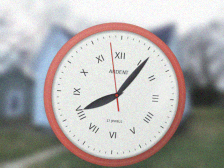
8:05:58
